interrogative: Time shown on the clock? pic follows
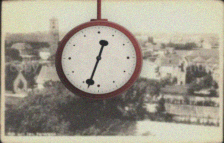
12:33
